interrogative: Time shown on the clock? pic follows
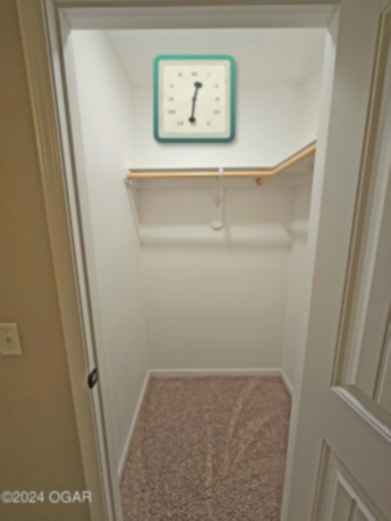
12:31
